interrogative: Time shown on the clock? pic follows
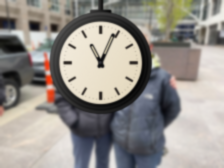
11:04
